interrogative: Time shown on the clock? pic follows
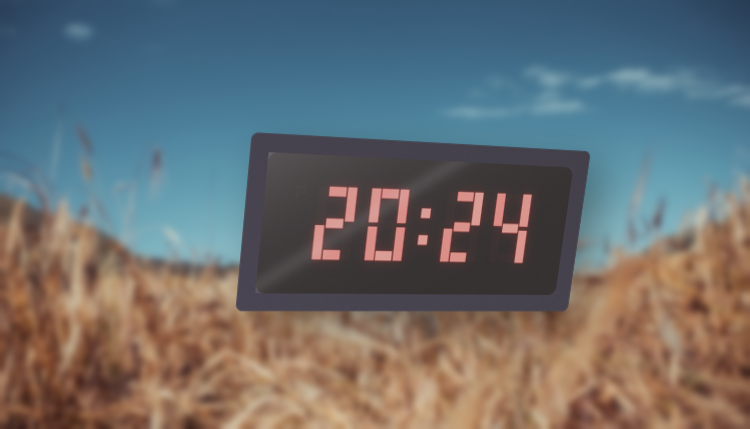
20:24
